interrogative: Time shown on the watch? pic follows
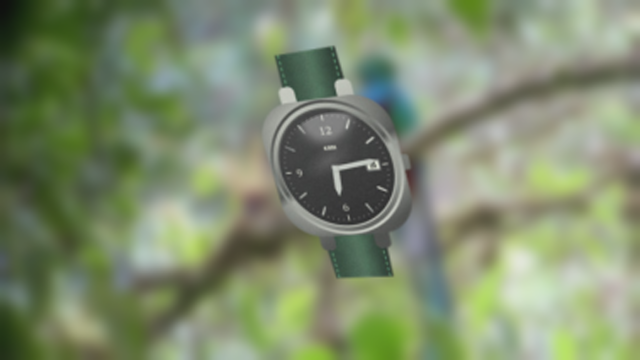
6:14
